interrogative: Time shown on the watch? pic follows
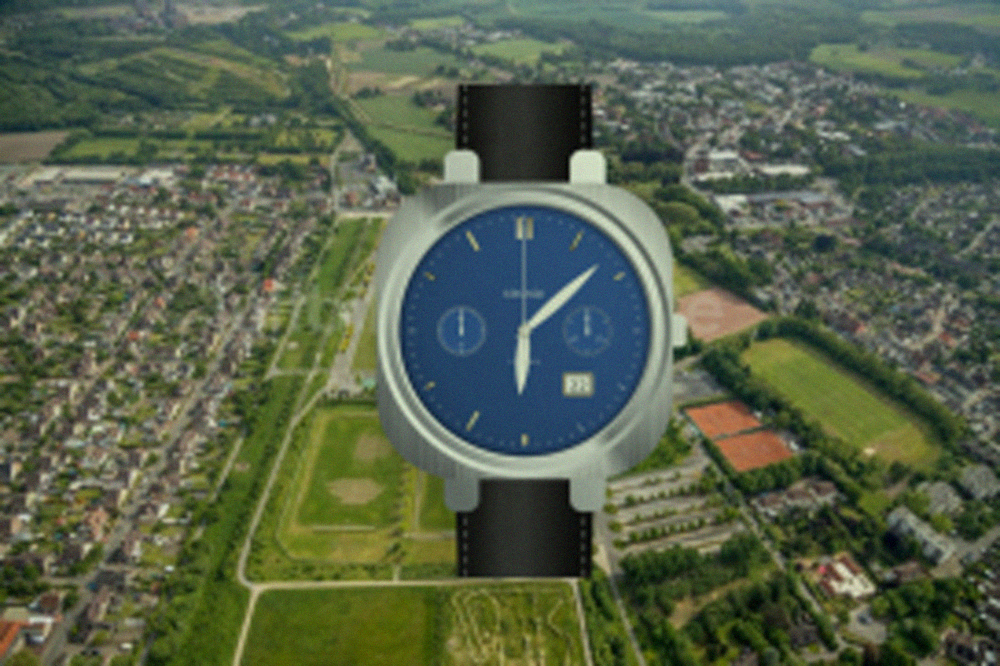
6:08
